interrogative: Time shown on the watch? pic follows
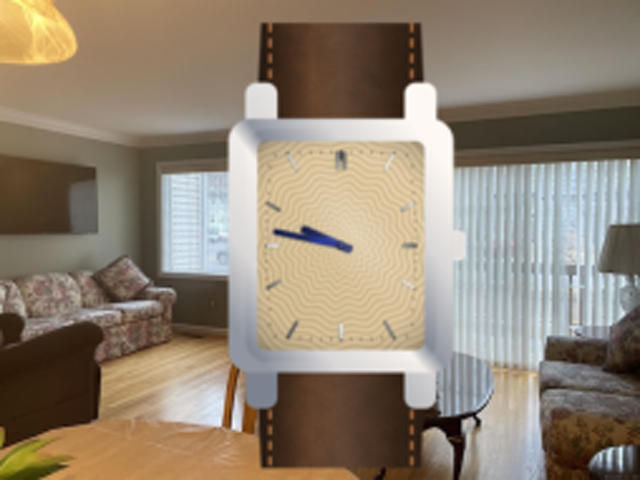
9:47
